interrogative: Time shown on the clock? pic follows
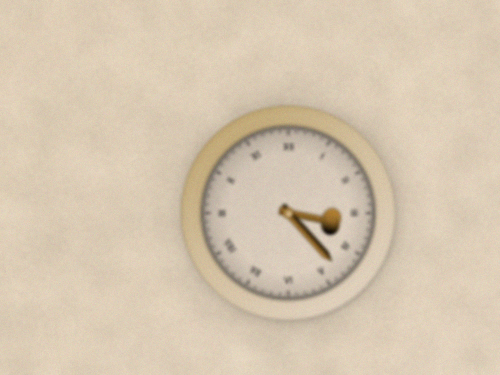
3:23
